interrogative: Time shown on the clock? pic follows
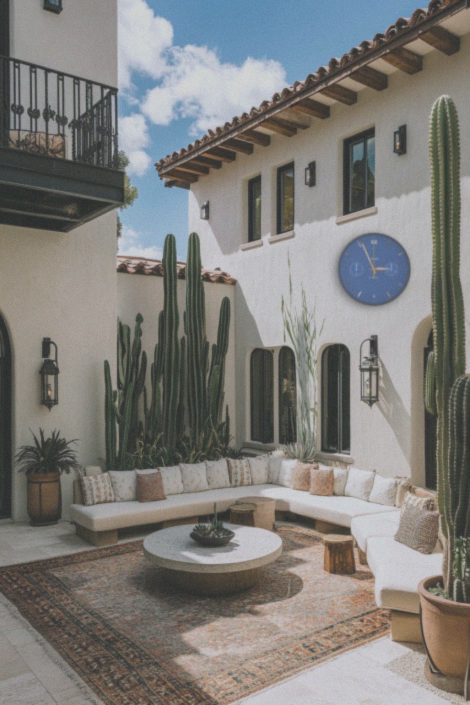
2:56
